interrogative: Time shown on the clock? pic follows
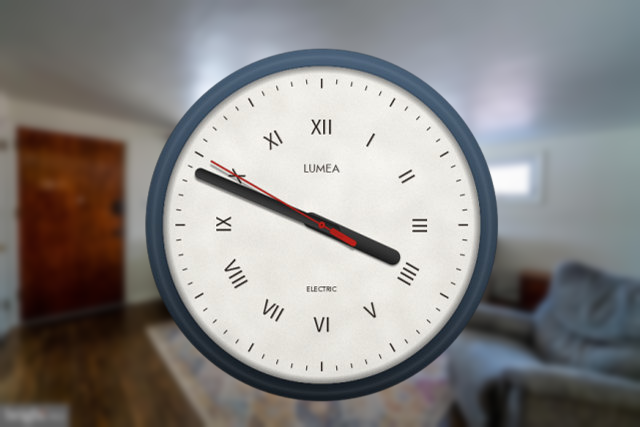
3:48:50
